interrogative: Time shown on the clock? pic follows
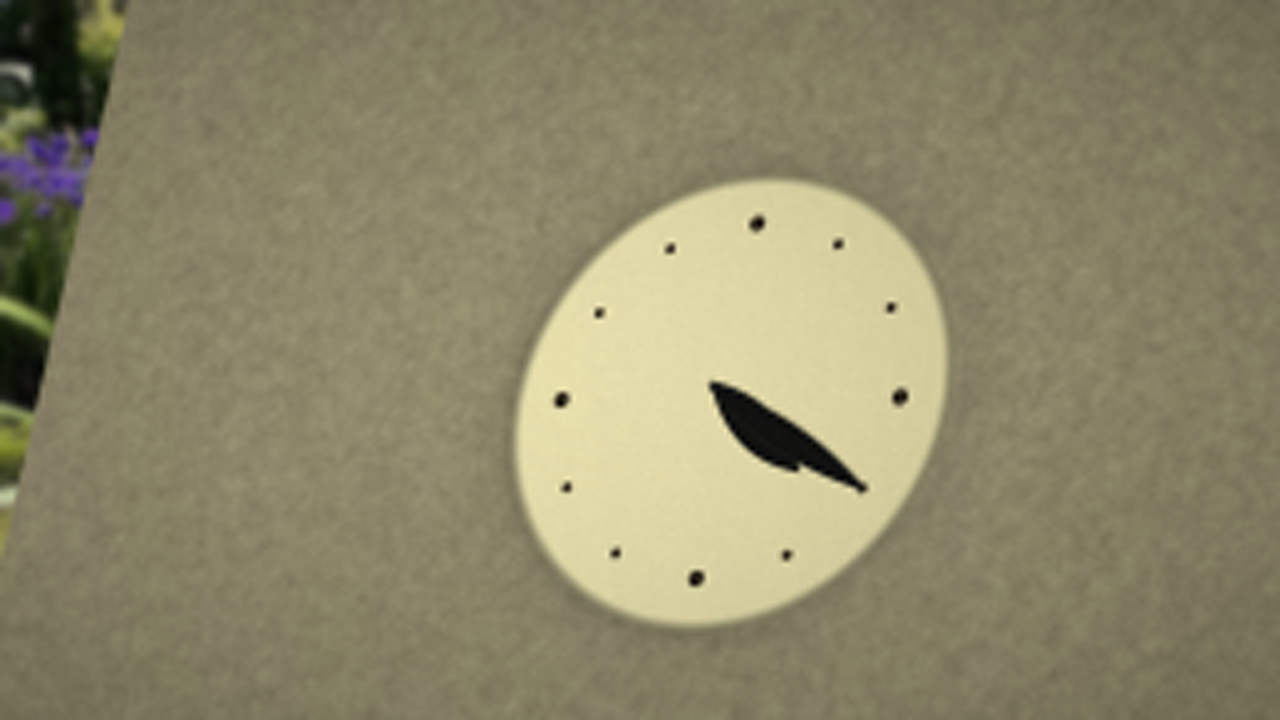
4:20
